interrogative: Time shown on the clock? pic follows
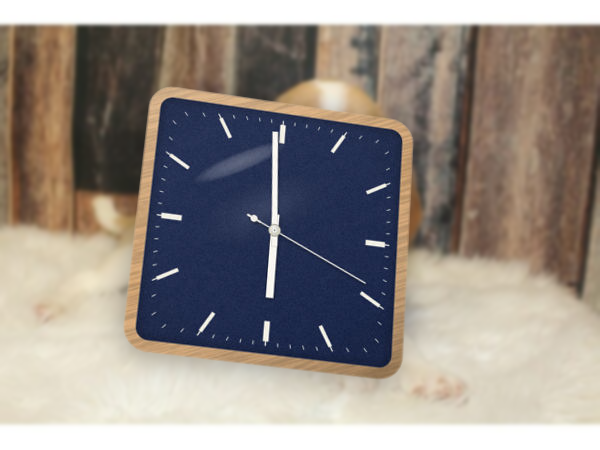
5:59:19
